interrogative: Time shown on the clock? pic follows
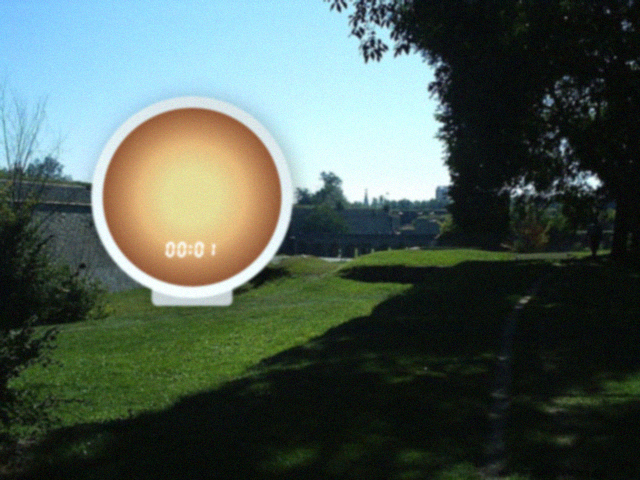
0:01
